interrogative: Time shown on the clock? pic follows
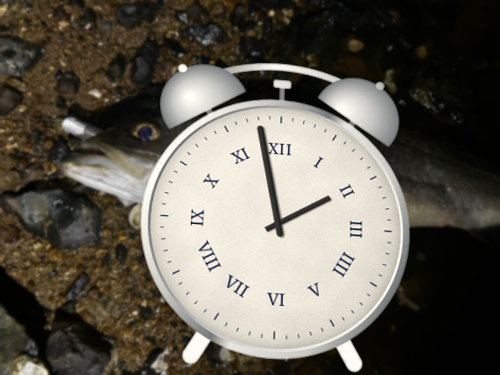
1:58
